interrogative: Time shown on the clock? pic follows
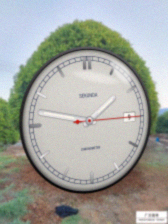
1:47:15
